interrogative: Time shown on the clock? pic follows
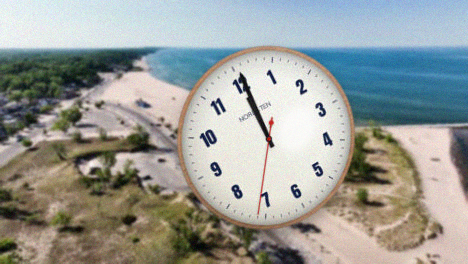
12:00:36
